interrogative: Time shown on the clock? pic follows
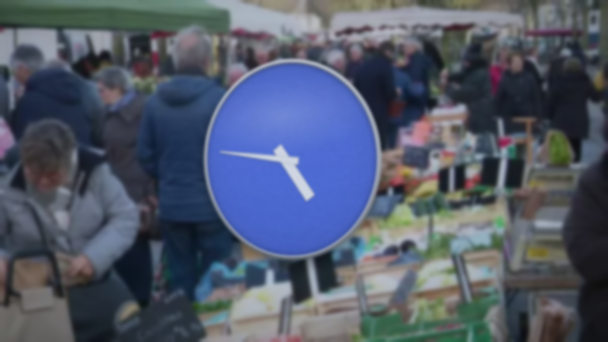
4:46
